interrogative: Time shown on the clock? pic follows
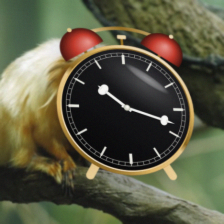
10:18
